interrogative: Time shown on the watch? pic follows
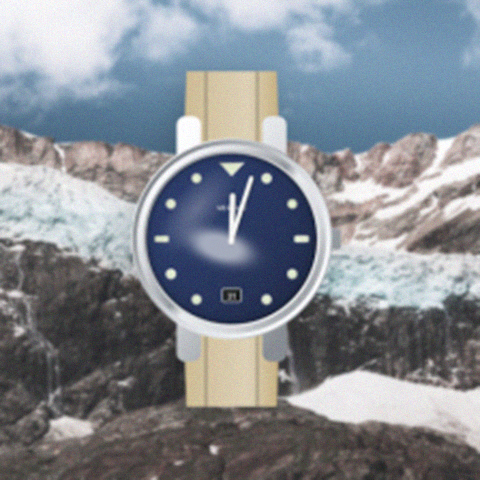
12:03
